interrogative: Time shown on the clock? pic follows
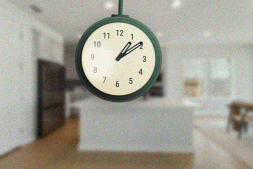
1:09
